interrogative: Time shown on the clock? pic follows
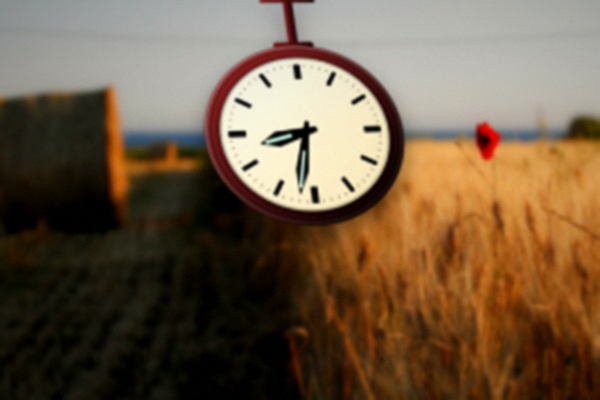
8:32
